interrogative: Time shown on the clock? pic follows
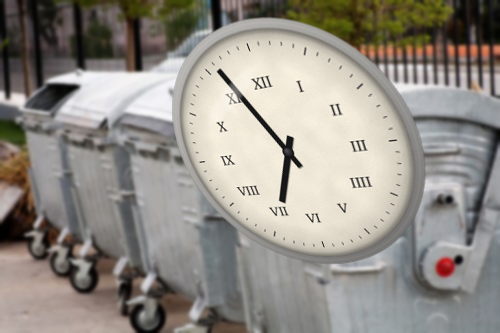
6:56
